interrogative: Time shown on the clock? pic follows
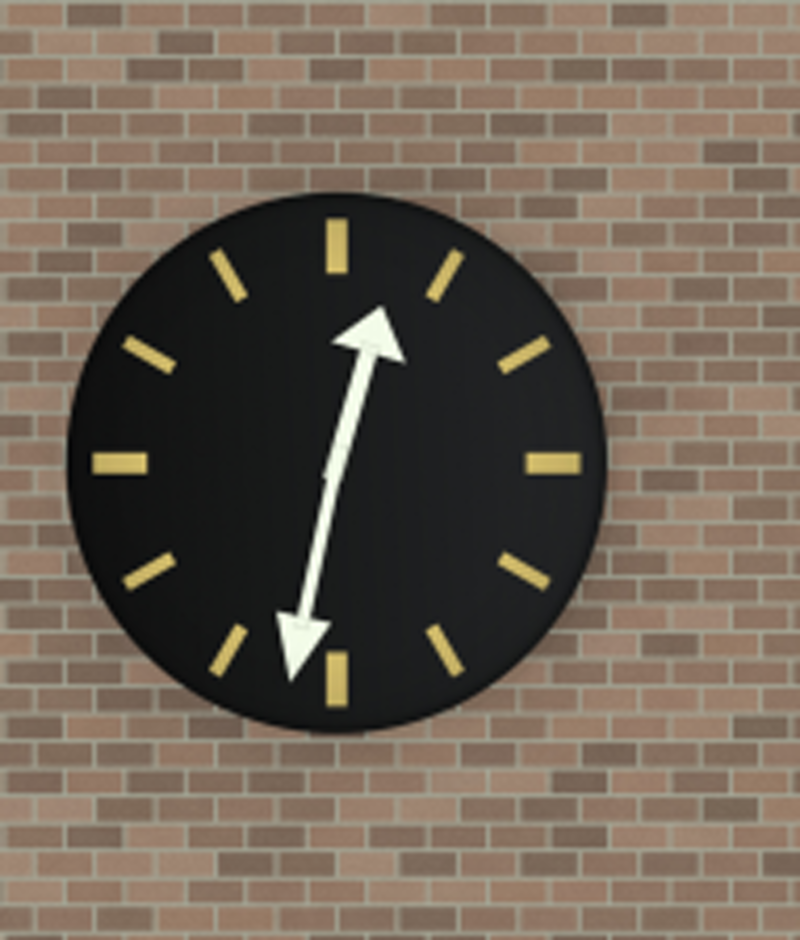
12:32
